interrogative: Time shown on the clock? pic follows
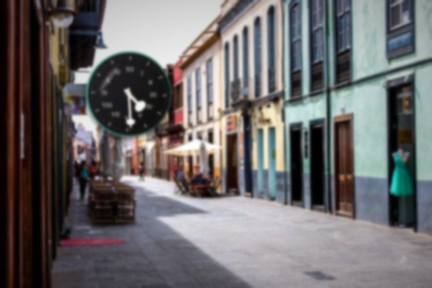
4:29
